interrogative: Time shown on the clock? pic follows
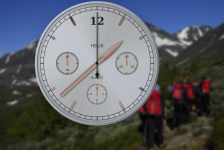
1:38
